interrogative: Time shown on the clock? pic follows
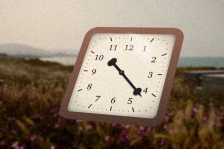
10:22
